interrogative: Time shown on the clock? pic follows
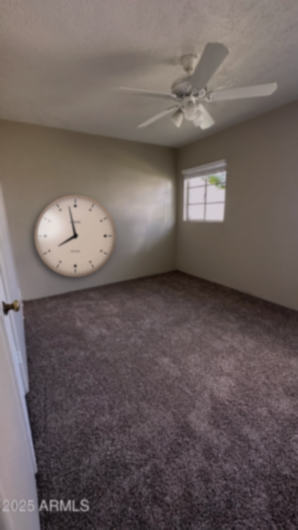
7:58
